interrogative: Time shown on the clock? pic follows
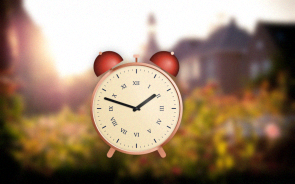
1:48
